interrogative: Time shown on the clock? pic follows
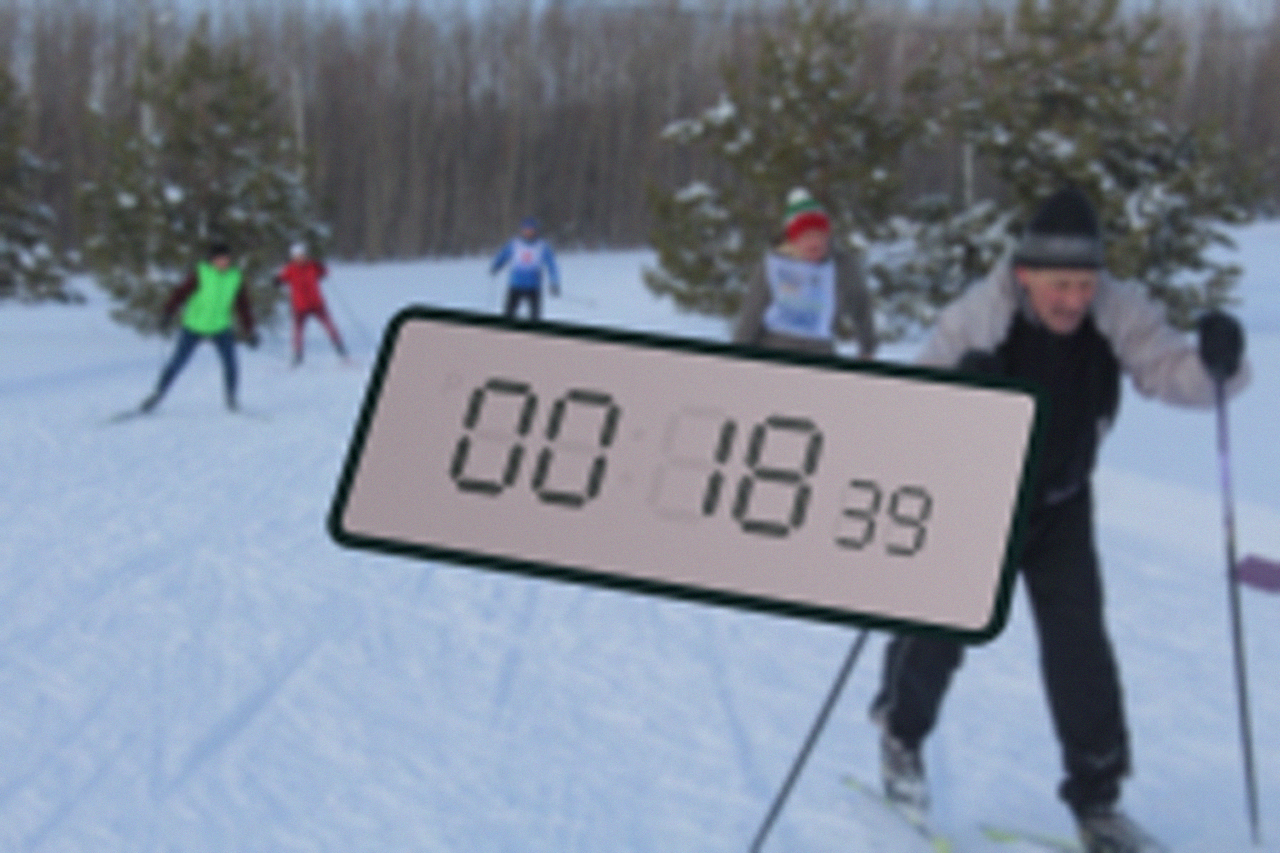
0:18:39
